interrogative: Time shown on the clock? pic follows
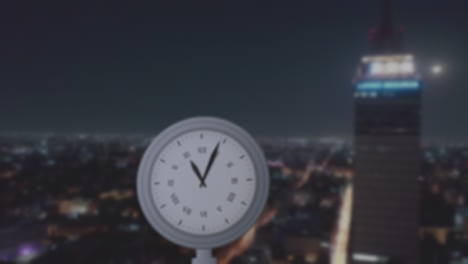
11:04
